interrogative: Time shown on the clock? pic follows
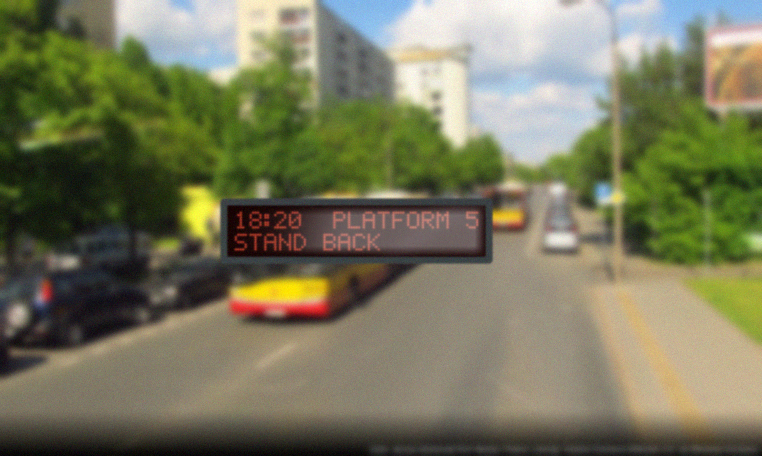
18:20
